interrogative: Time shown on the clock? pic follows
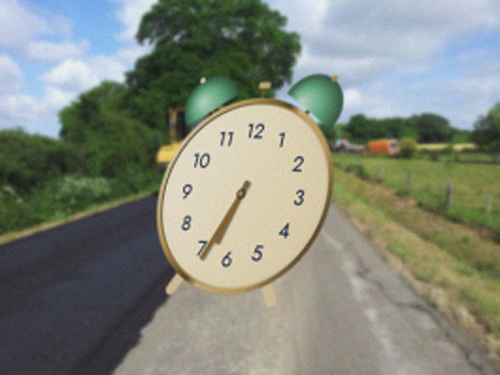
6:34
